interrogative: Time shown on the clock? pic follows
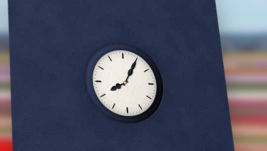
8:05
